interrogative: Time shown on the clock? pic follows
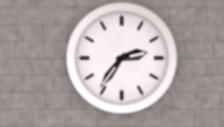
2:36
